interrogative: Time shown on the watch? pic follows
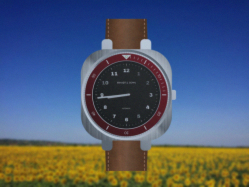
8:44
